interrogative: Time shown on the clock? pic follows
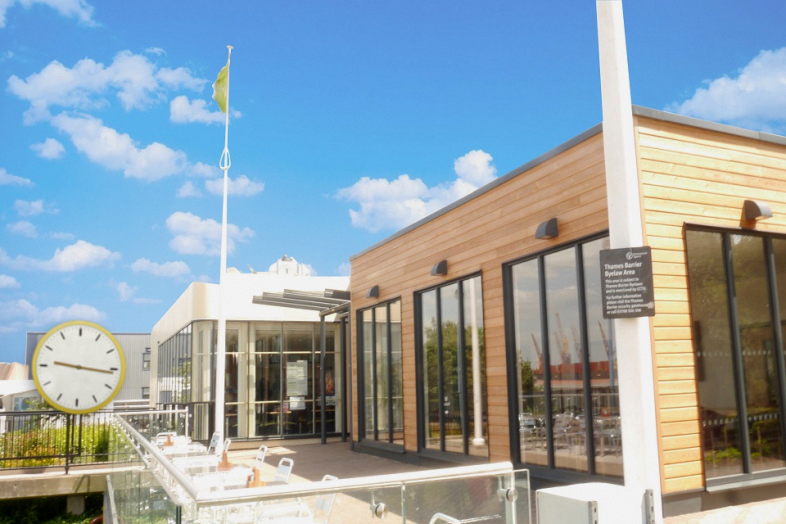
9:16
